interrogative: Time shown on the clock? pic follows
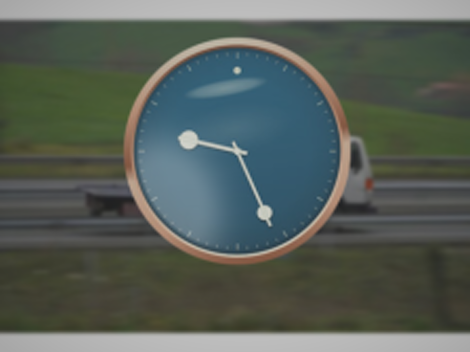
9:26
